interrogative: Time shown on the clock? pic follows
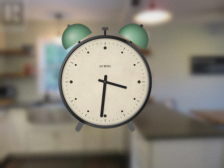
3:31
